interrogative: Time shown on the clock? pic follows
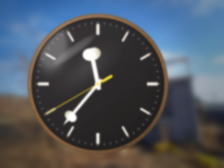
11:36:40
